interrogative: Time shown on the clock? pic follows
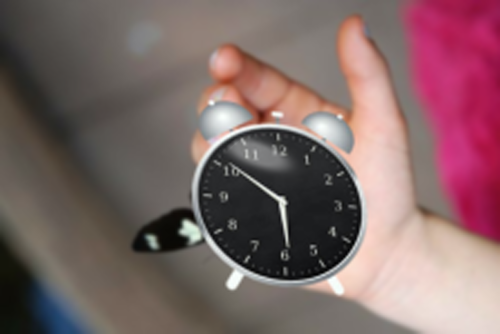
5:51
